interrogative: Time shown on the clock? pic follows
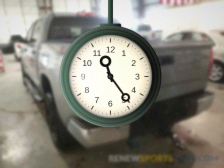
11:24
